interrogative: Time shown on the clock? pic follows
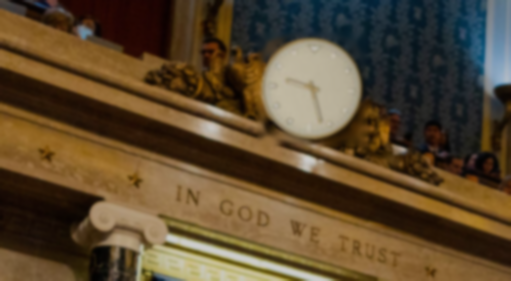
9:27
